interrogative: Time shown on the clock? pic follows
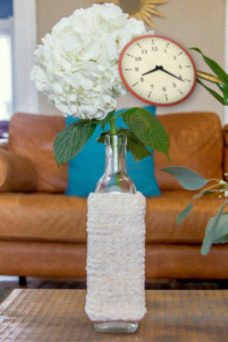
8:21
